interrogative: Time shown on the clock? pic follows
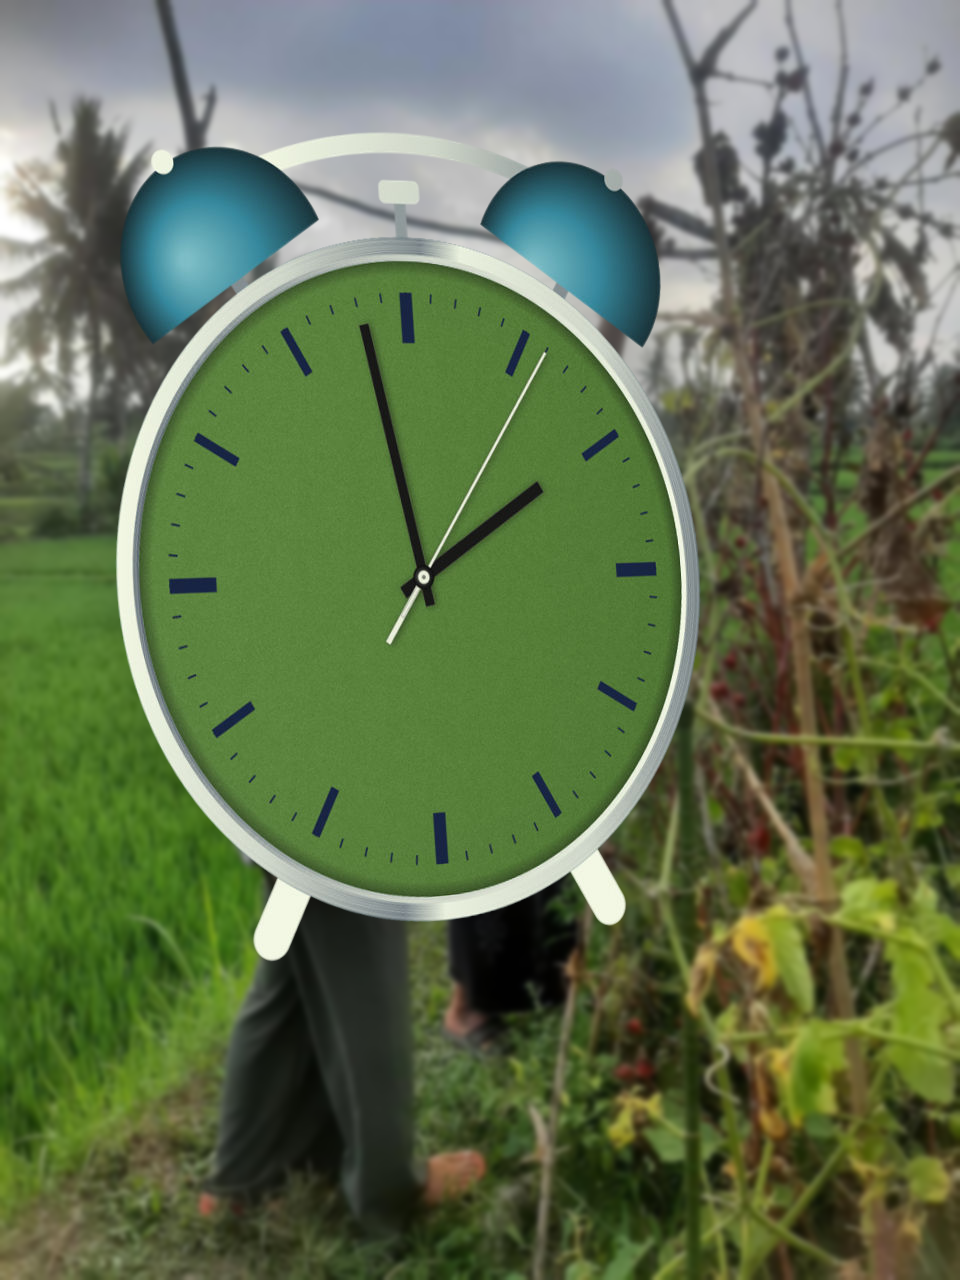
1:58:06
